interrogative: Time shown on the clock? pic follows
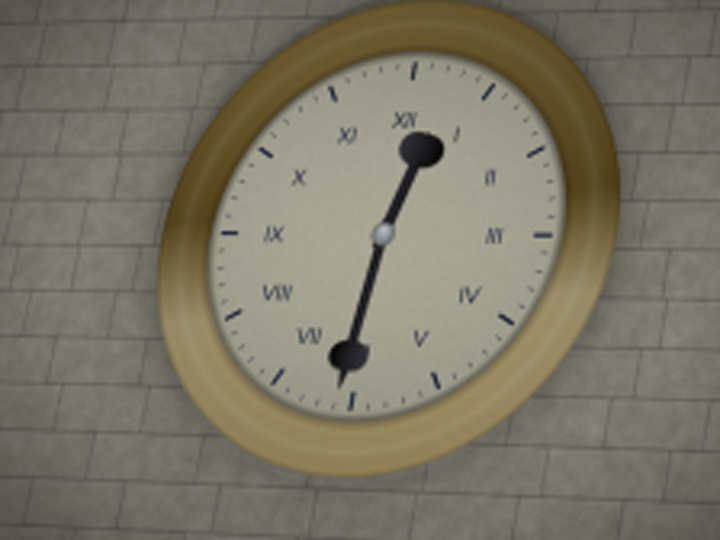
12:31
